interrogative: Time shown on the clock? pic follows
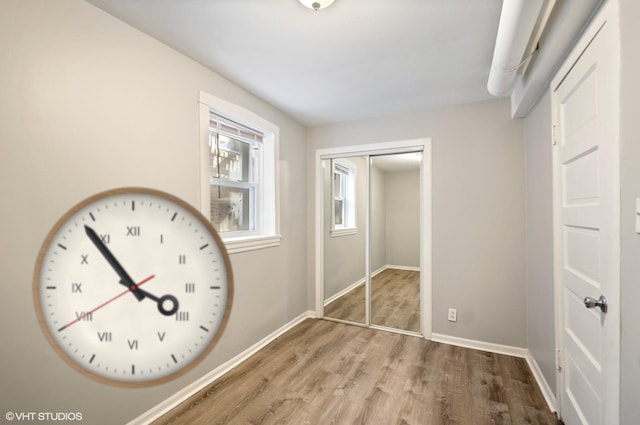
3:53:40
